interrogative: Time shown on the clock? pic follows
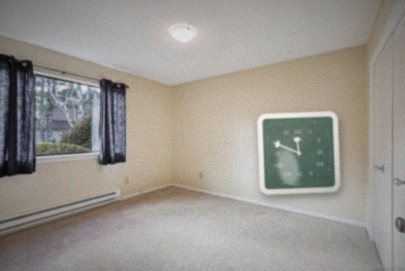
11:49
